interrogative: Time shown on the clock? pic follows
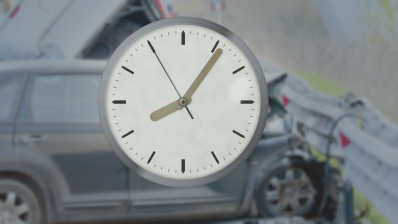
8:05:55
